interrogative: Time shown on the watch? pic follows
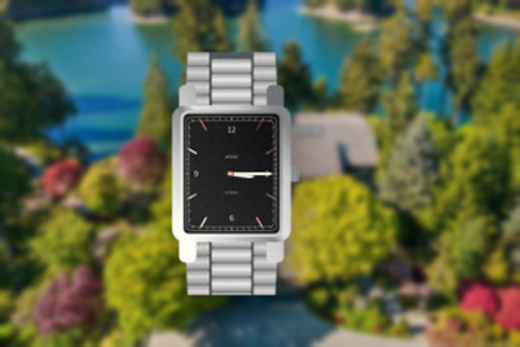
3:15
